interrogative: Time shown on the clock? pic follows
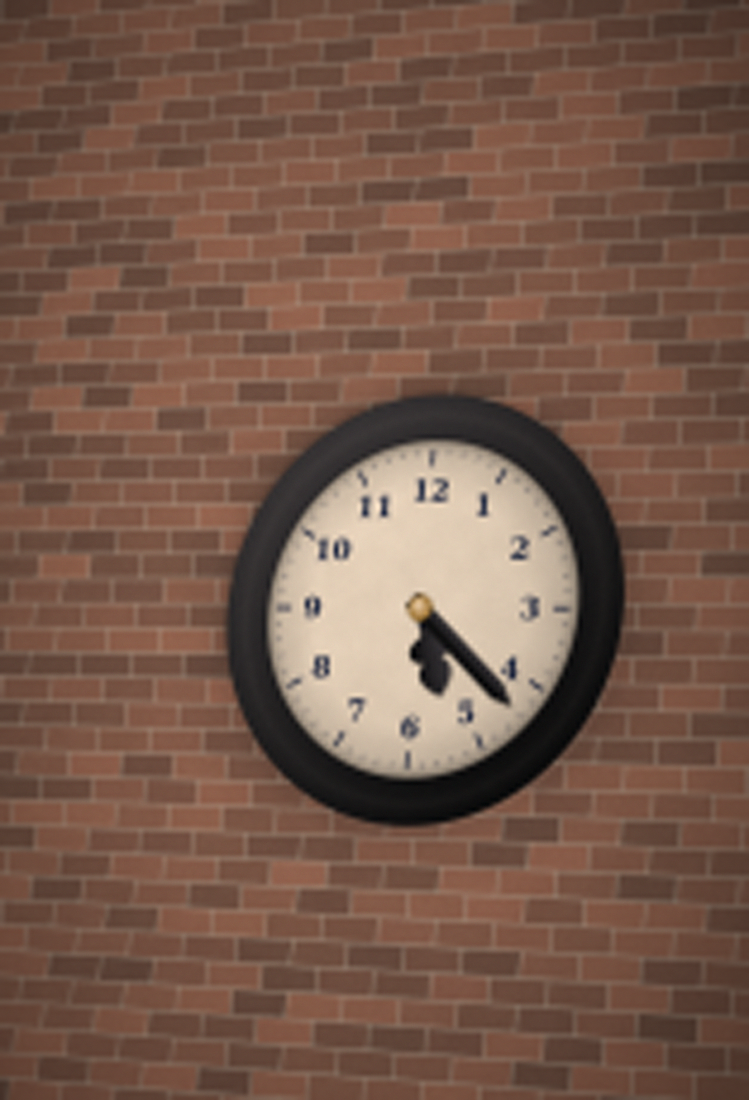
5:22
